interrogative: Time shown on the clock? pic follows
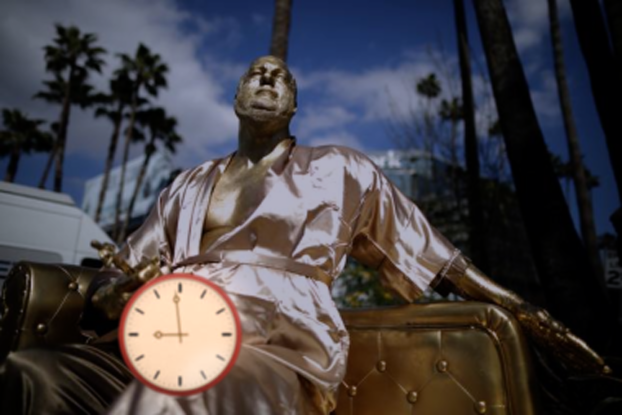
8:59
